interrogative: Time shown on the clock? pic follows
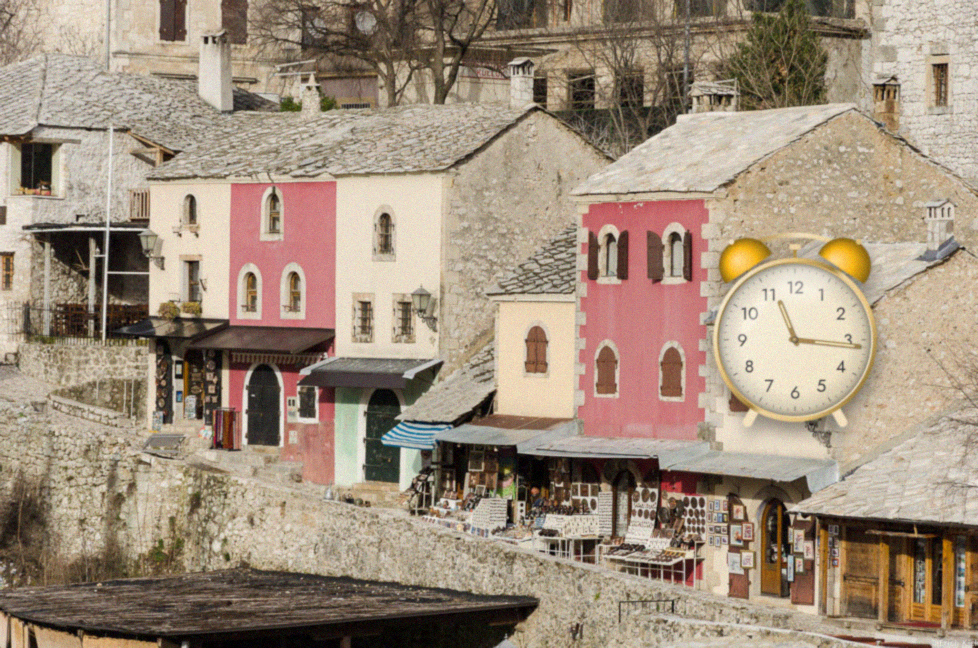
11:16
